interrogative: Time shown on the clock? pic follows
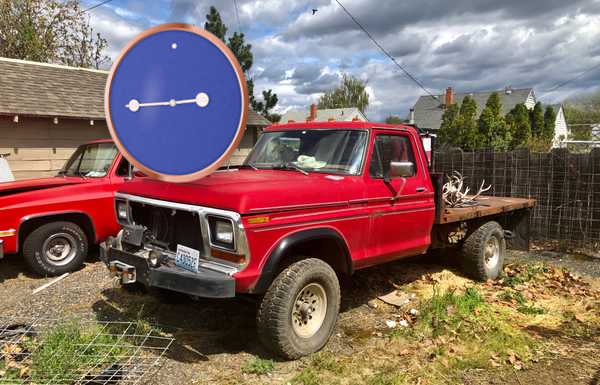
2:44
